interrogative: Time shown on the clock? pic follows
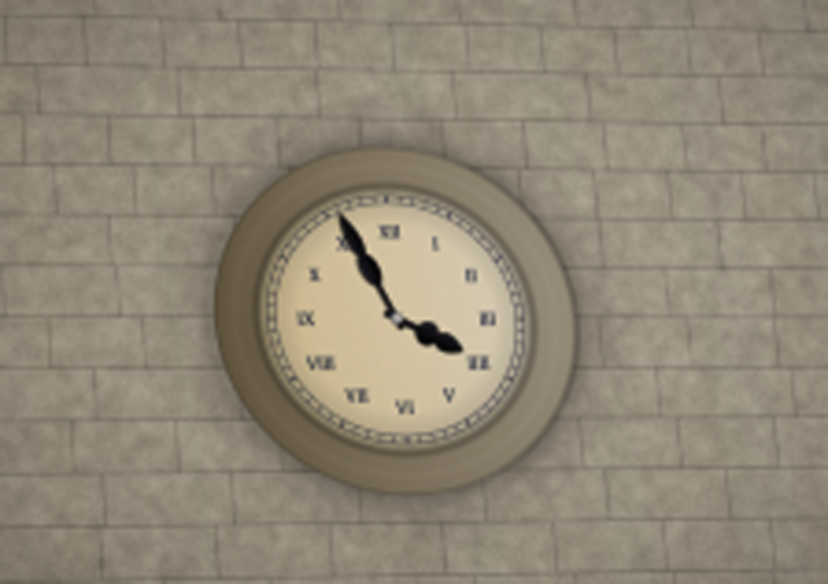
3:56
